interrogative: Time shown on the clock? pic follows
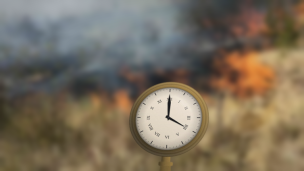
4:00
